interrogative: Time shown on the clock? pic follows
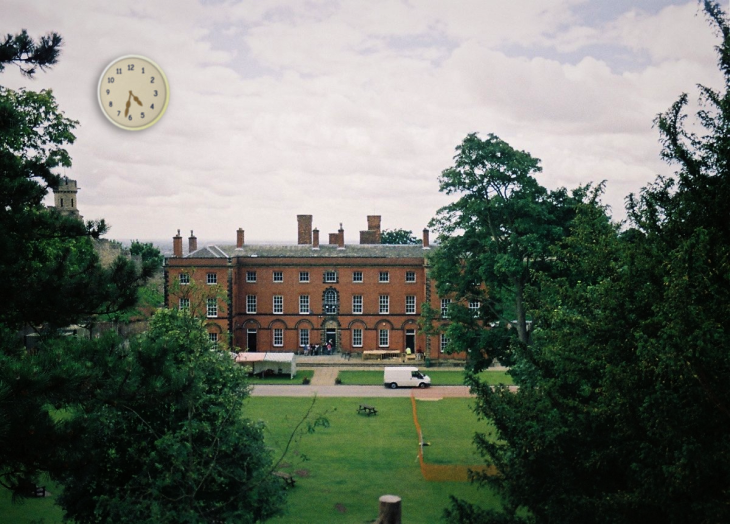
4:32
